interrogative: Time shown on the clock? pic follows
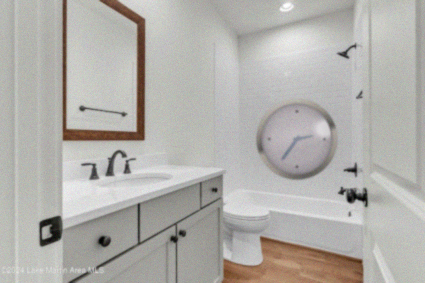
2:36
